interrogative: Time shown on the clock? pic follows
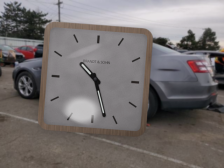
10:27
